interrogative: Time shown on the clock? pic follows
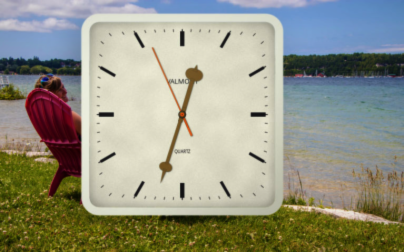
12:32:56
